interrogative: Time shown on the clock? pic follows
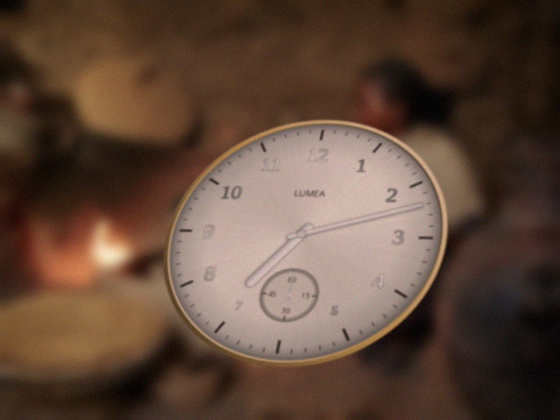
7:12
